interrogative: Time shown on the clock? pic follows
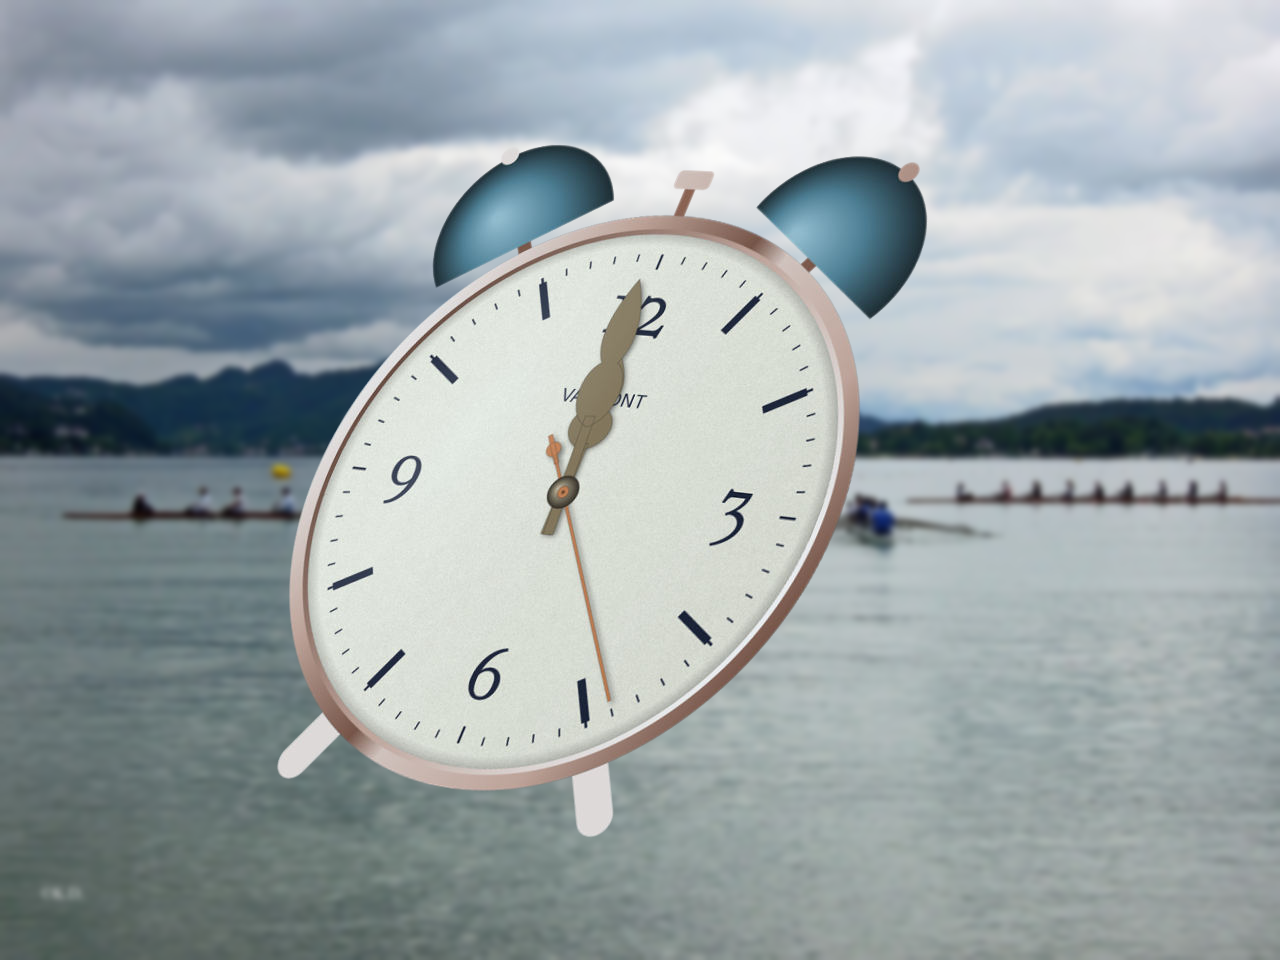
11:59:24
